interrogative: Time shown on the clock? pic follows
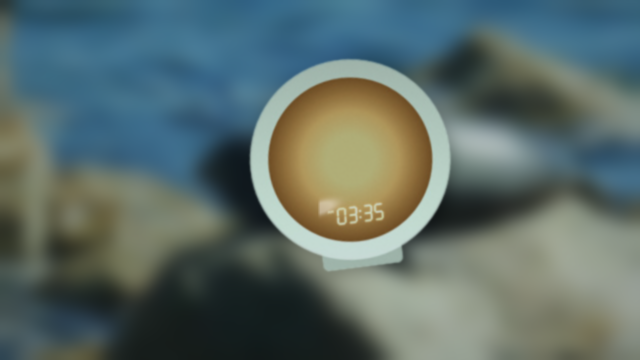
3:35
